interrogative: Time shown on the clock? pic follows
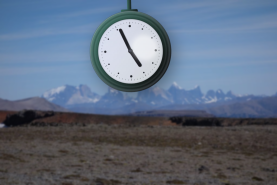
4:56
